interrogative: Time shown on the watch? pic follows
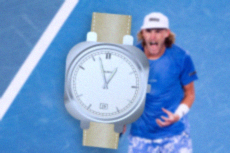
12:57
